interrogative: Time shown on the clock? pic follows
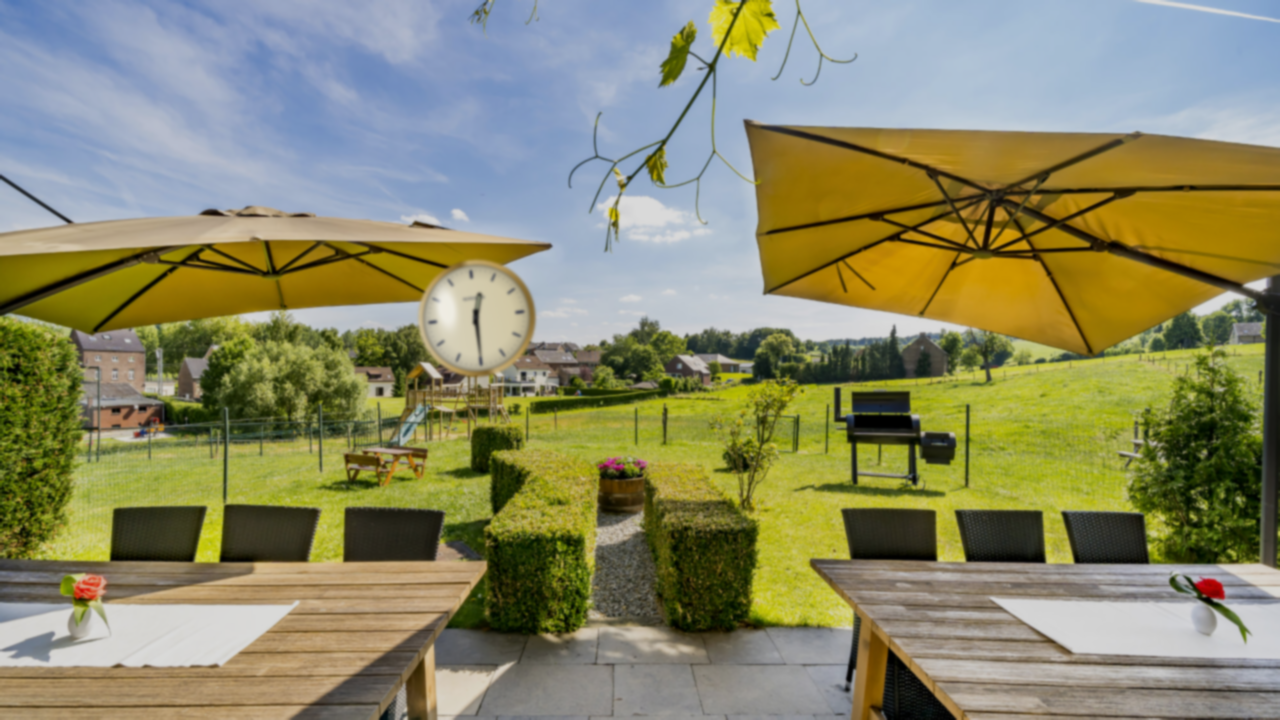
12:30
